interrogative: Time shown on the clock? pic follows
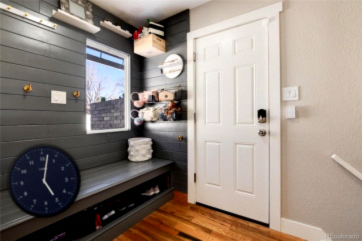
5:02
